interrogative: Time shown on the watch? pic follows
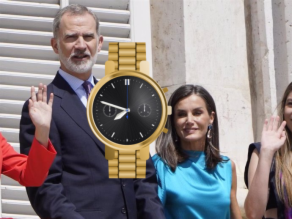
7:48
